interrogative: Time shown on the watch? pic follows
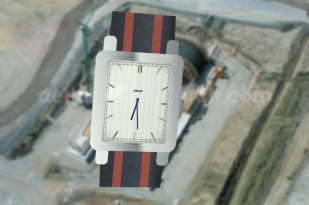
6:29
